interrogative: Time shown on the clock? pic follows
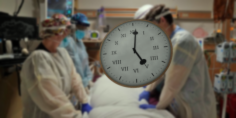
5:01
